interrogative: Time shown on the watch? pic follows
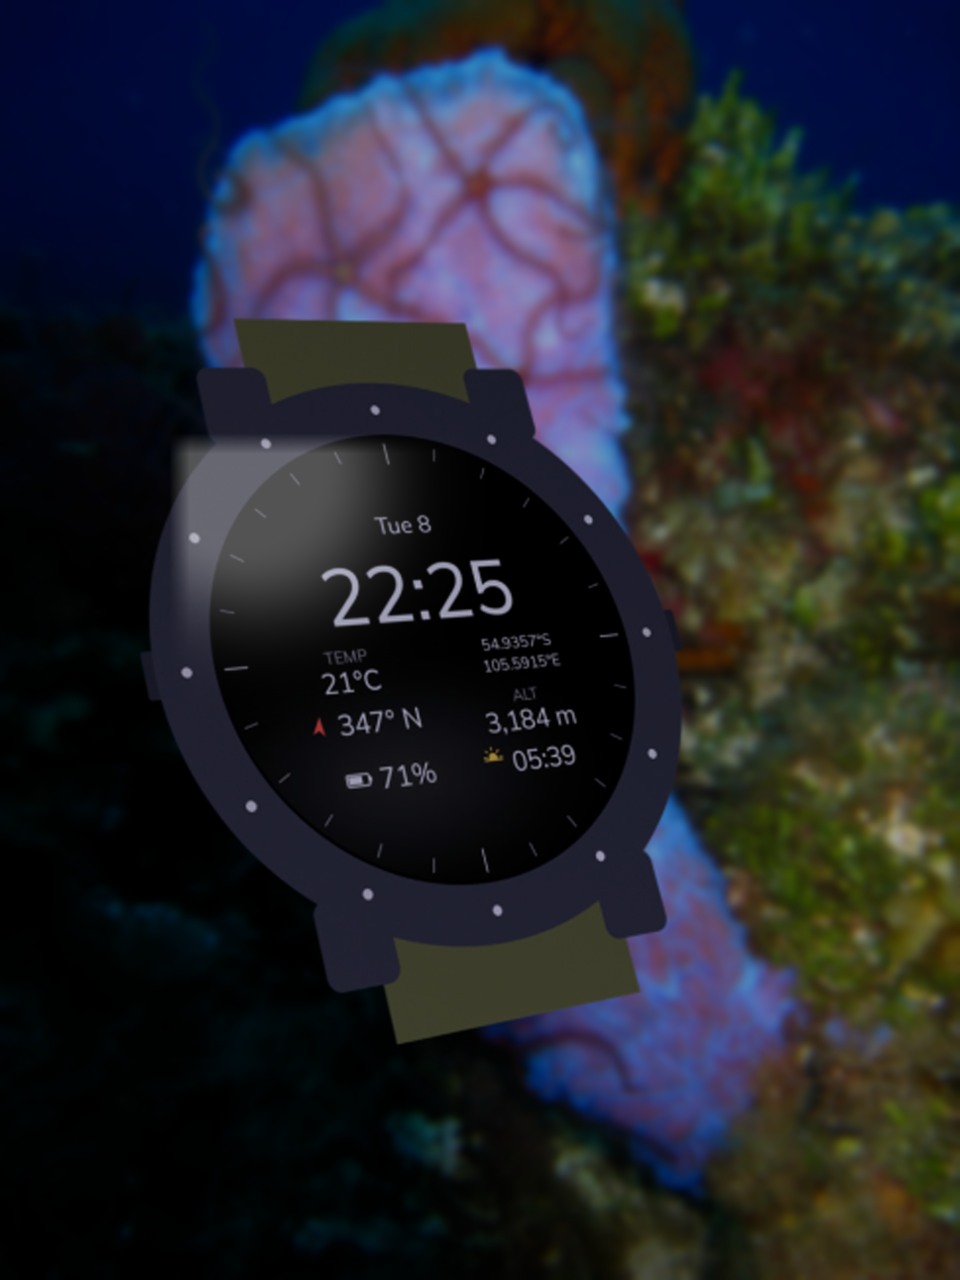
22:25
